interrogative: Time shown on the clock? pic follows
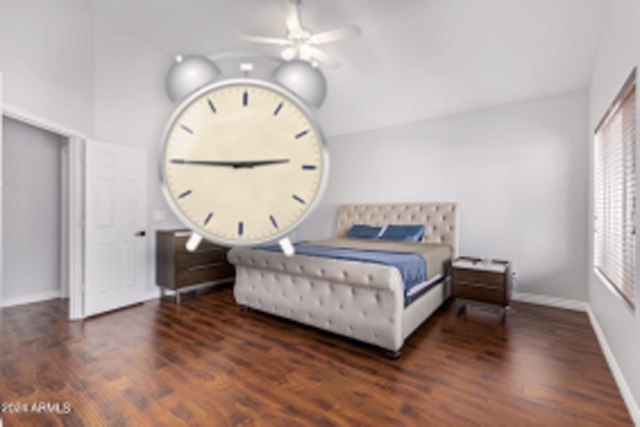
2:45
